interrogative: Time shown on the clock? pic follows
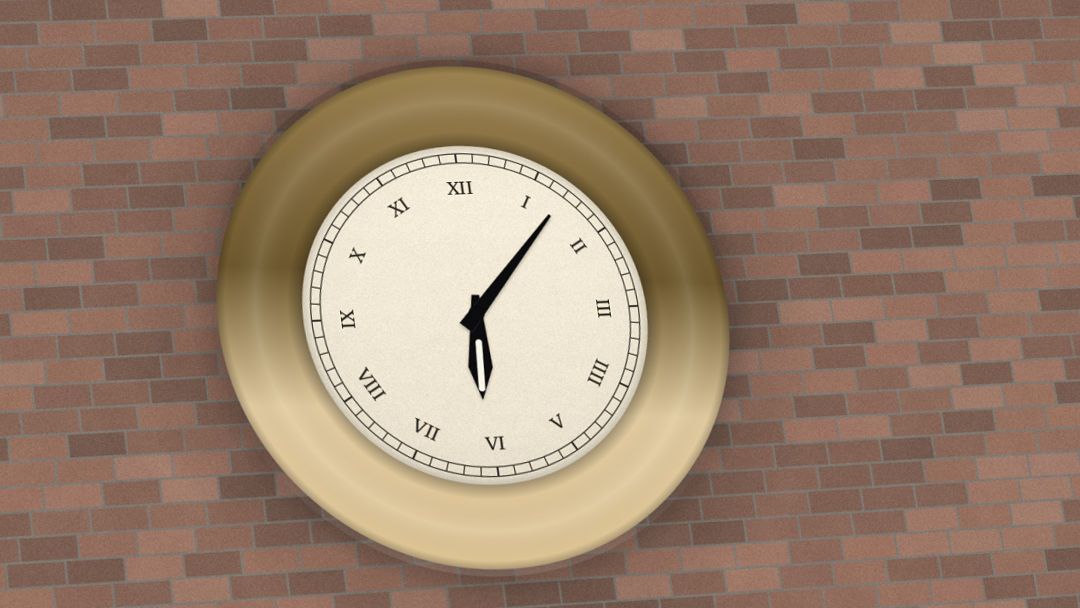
6:07
